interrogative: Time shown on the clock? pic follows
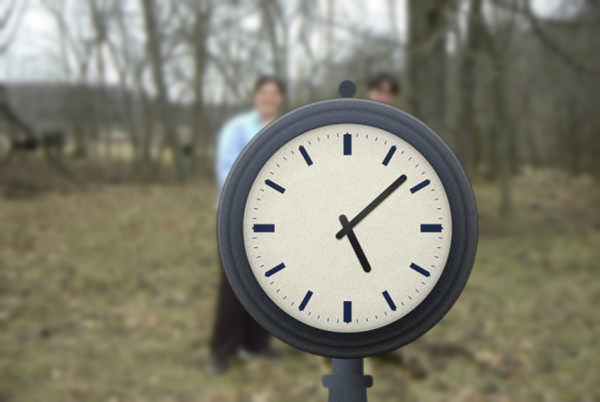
5:08
